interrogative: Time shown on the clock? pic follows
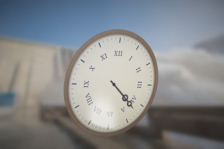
4:22
